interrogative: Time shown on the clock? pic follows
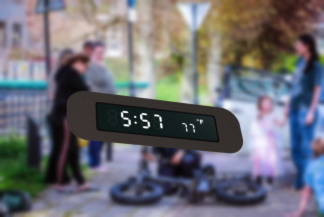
5:57
